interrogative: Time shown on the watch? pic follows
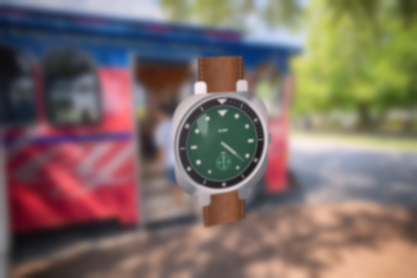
4:22
